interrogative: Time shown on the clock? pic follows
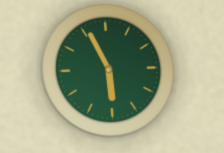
5:56
